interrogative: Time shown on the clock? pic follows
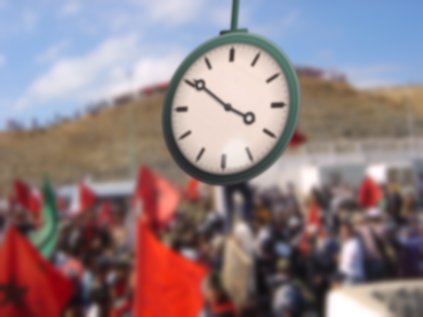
3:51
